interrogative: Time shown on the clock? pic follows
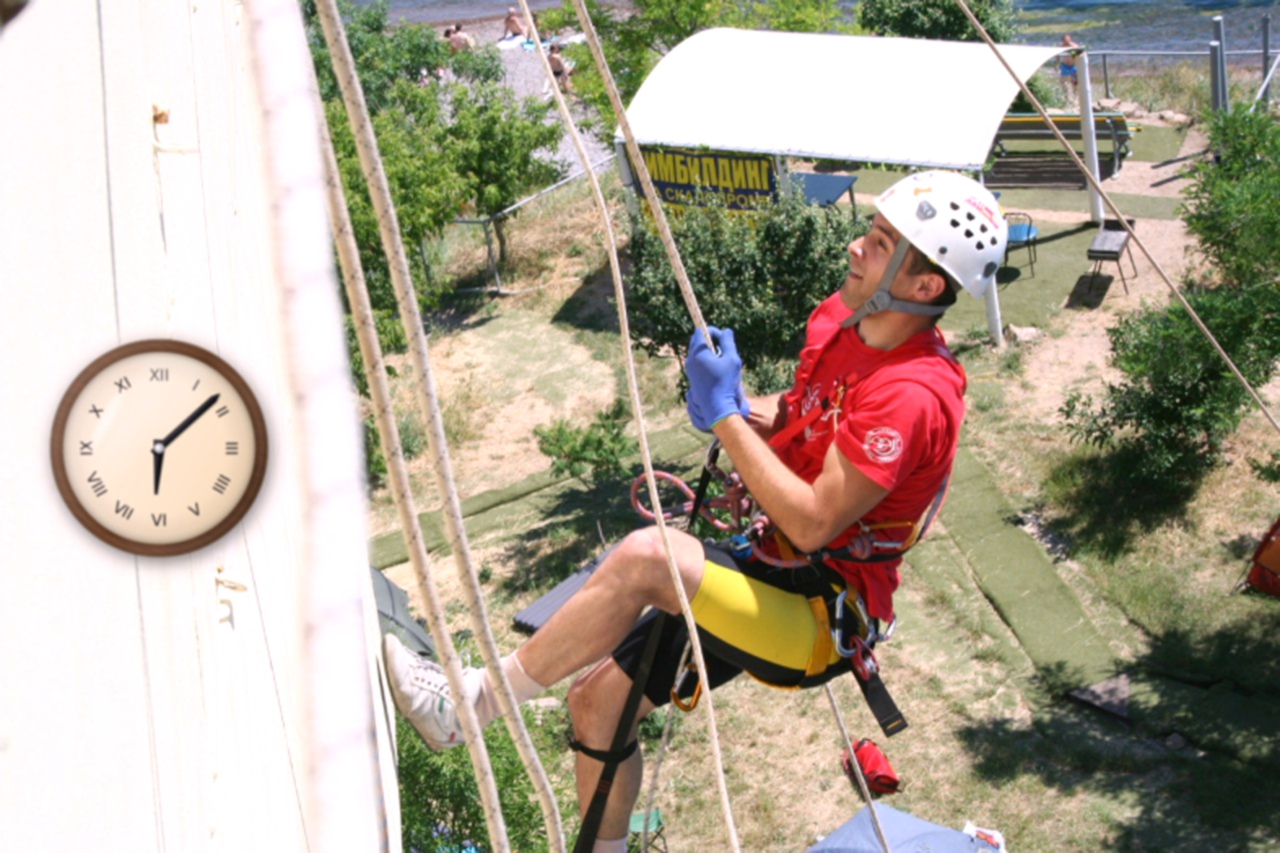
6:08
